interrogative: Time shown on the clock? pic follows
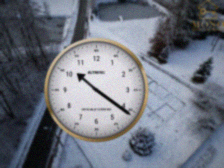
10:21
